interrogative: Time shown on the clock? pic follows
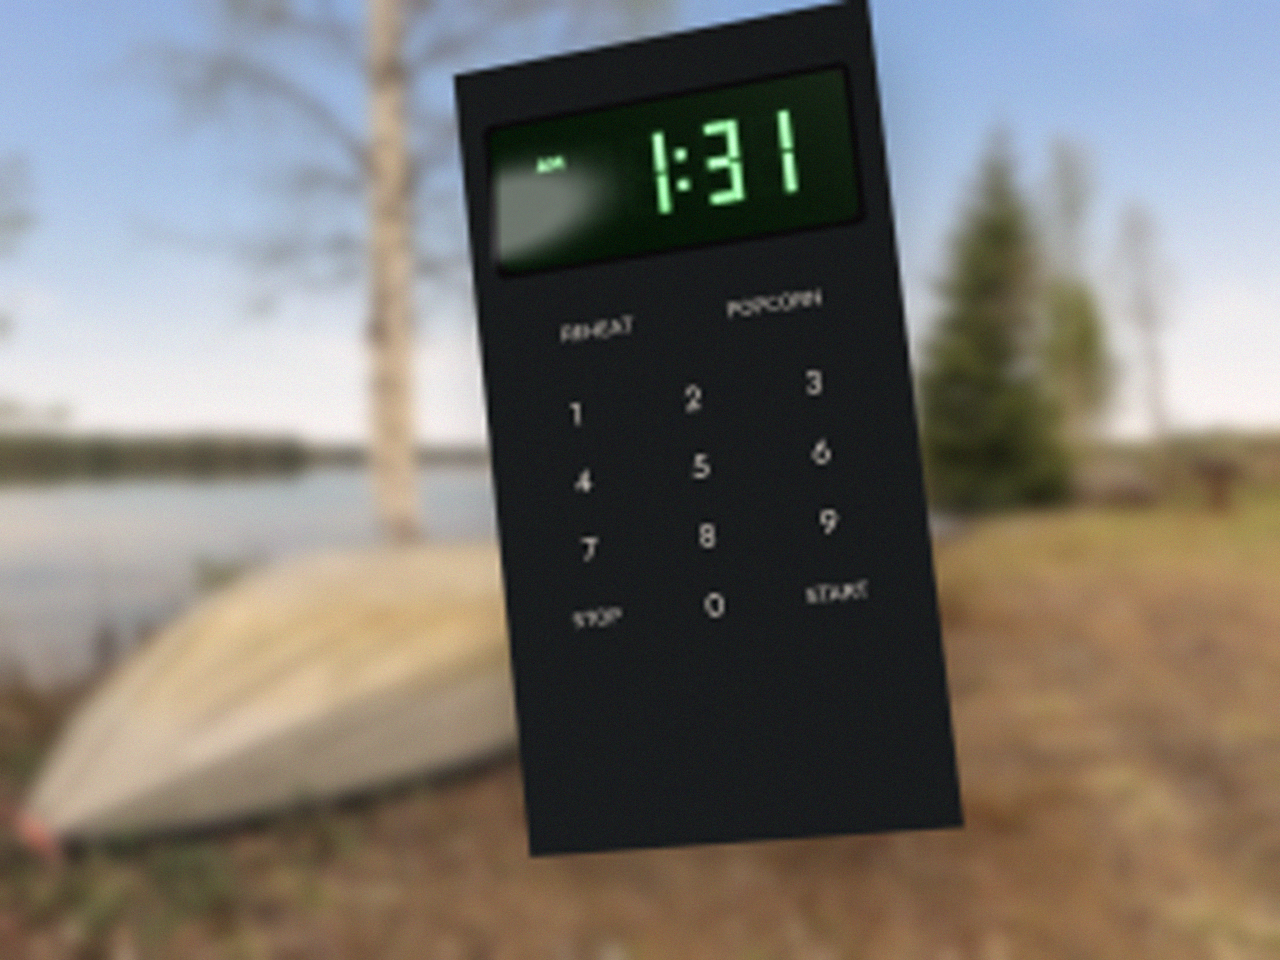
1:31
